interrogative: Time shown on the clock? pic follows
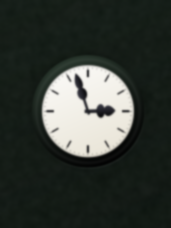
2:57
